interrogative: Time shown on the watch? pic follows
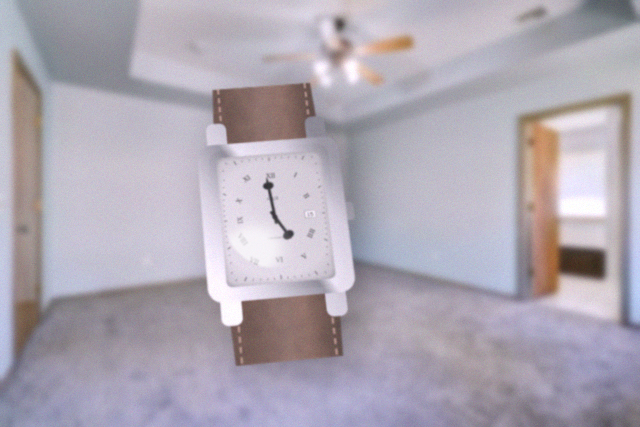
4:59
